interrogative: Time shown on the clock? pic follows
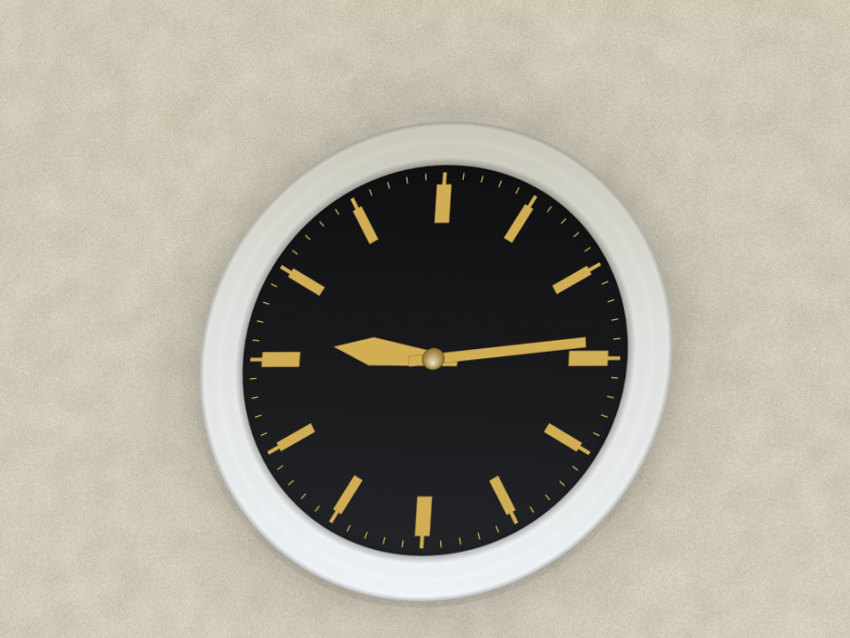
9:14
